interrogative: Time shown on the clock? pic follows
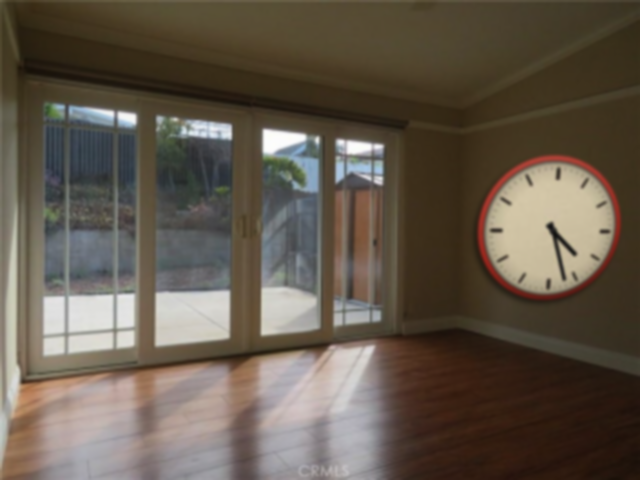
4:27
